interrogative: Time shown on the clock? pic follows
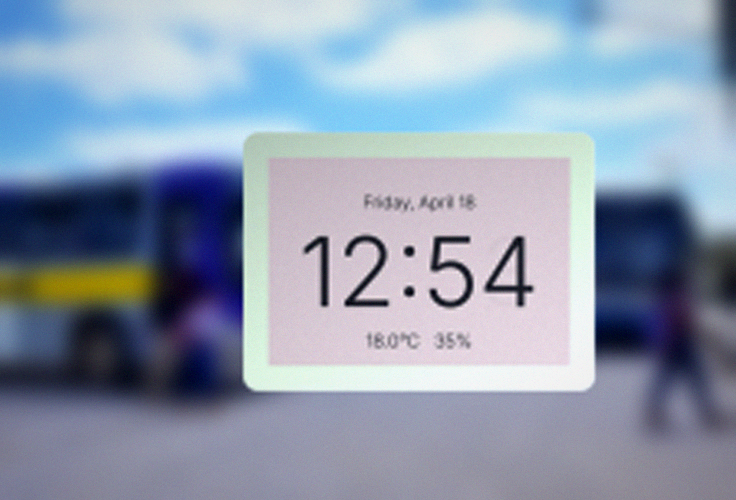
12:54
